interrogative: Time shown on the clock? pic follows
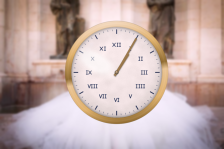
1:05
